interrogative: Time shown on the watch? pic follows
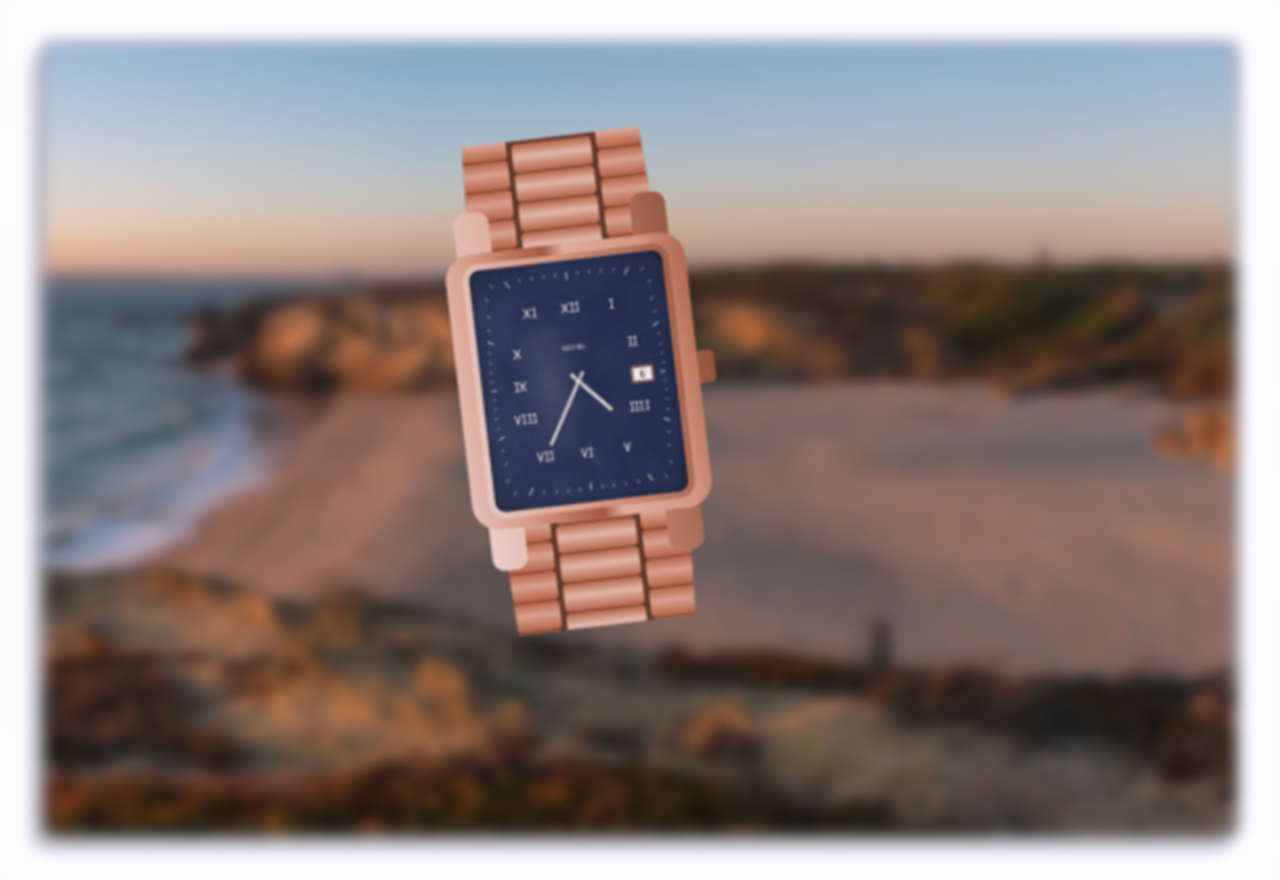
4:35
